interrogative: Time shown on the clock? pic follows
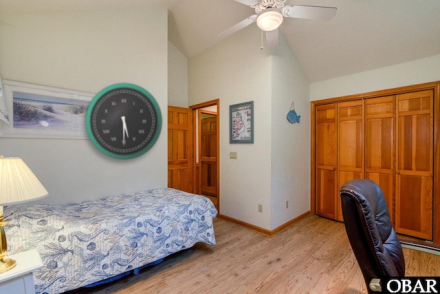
5:30
